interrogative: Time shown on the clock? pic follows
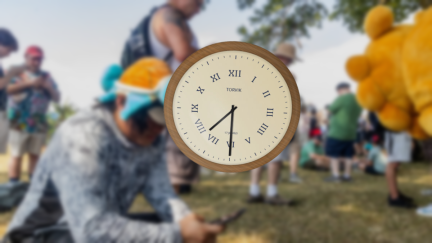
7:30
